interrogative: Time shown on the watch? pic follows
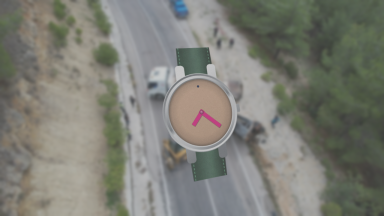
7:22
